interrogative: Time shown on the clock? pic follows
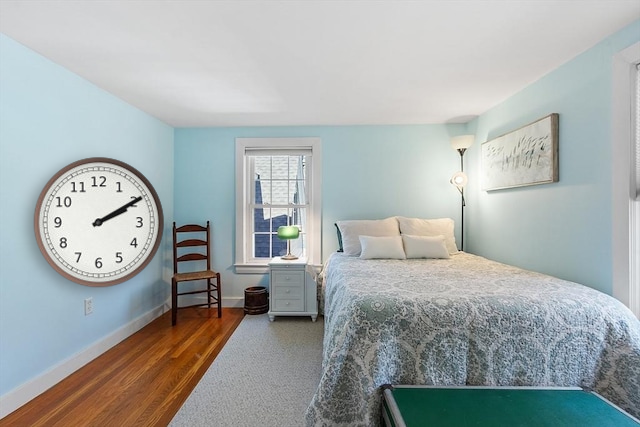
2:10
